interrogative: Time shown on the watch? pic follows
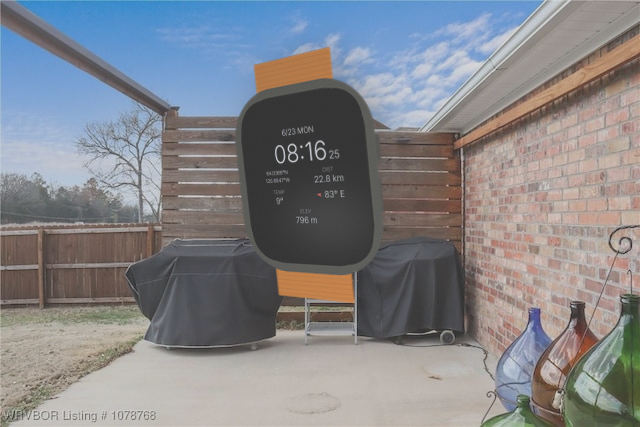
8:16:25
